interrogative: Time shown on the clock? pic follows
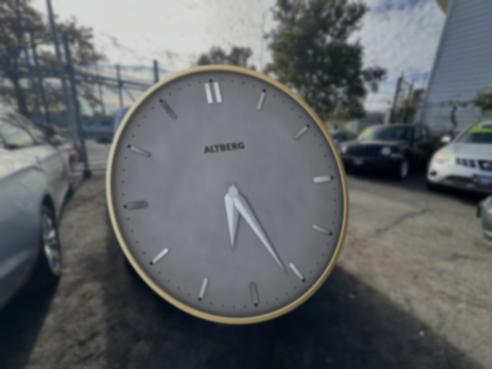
6:26
